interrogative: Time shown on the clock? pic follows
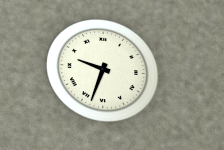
9:33
